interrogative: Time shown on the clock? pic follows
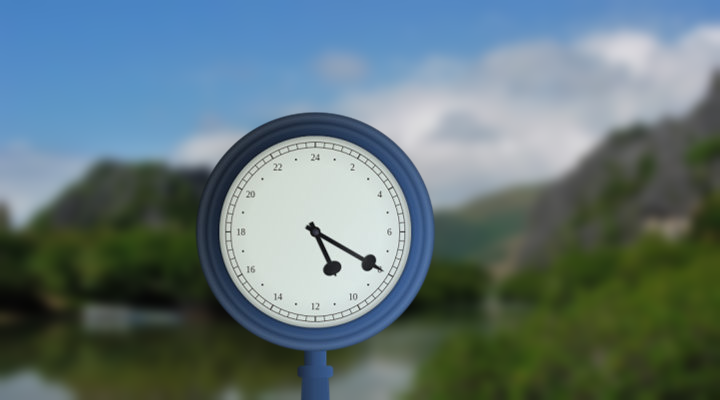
10:20
